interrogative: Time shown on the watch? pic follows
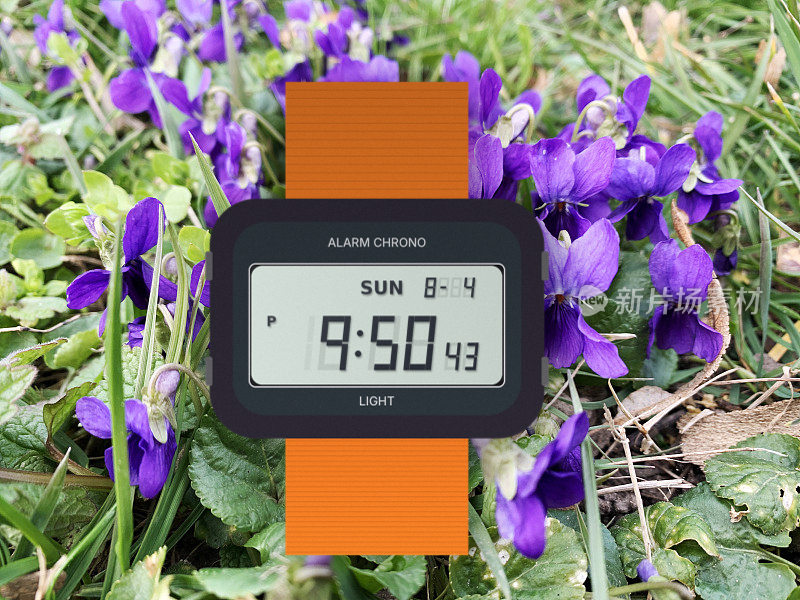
9:50:43
